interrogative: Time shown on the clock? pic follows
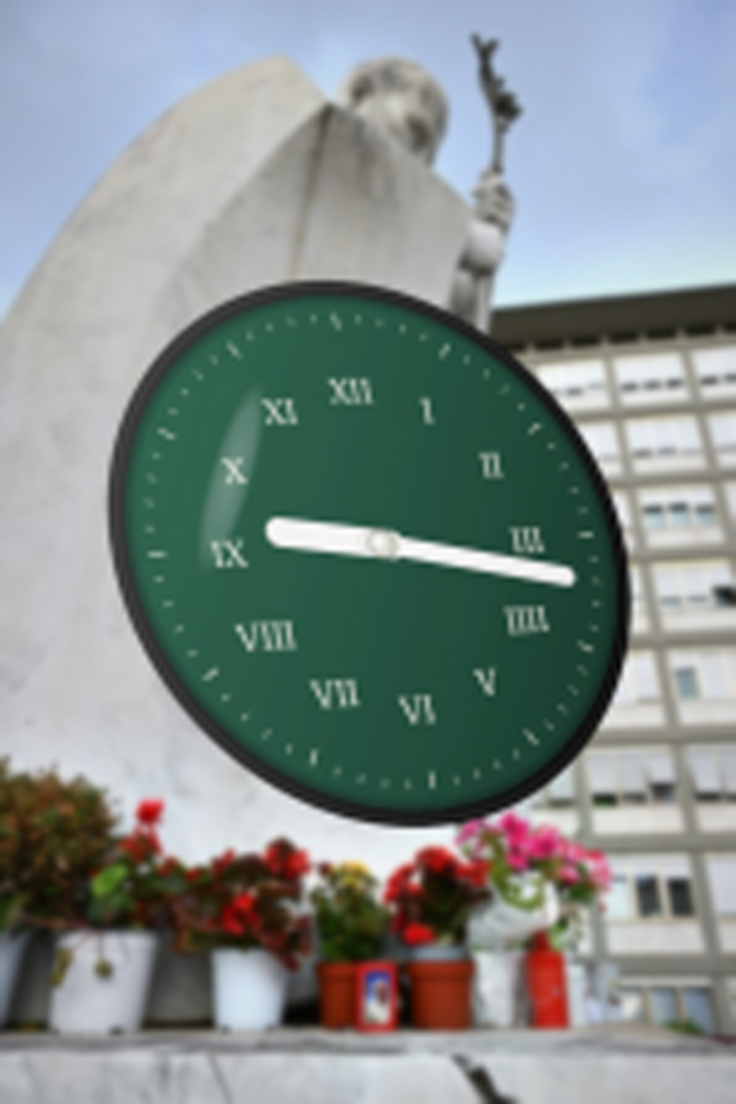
9:17
